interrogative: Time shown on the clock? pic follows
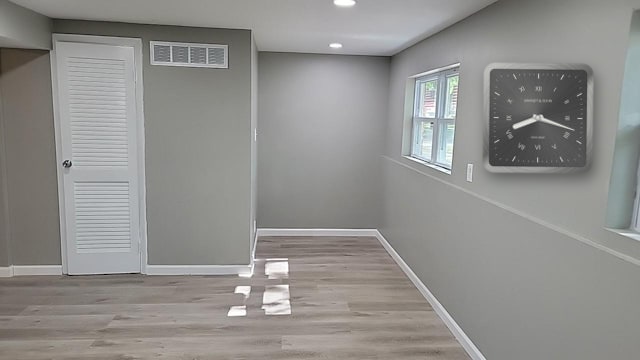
8:18
